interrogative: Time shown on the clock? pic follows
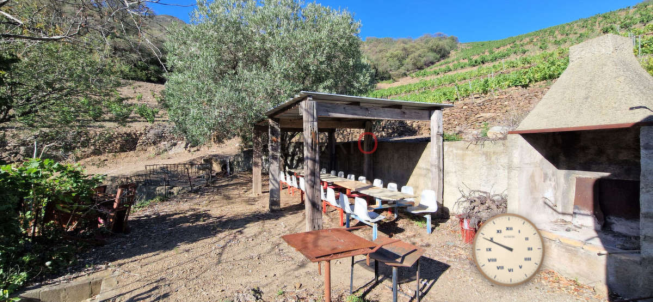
9:49
